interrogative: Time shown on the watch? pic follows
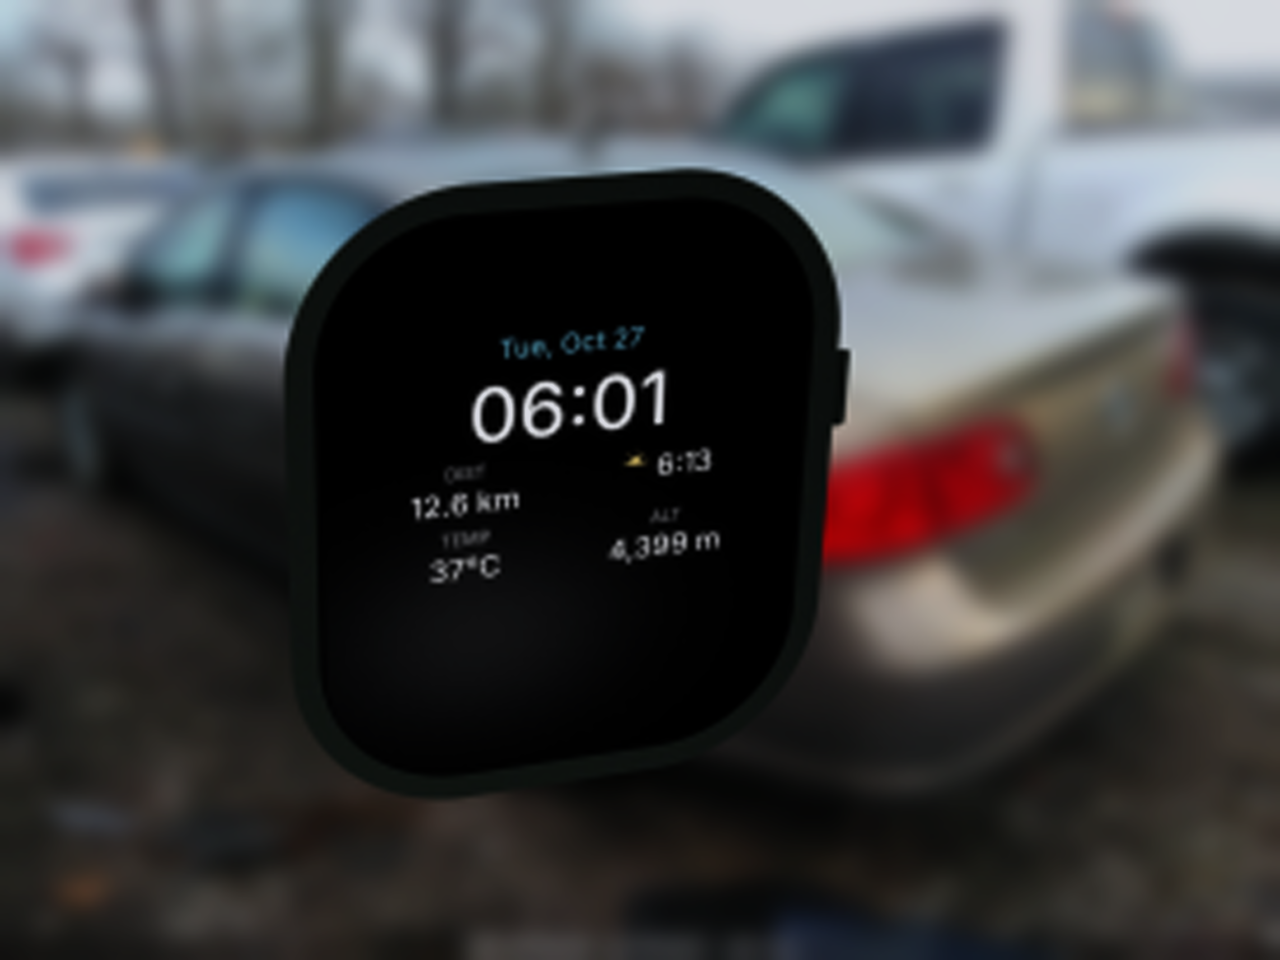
6:01
